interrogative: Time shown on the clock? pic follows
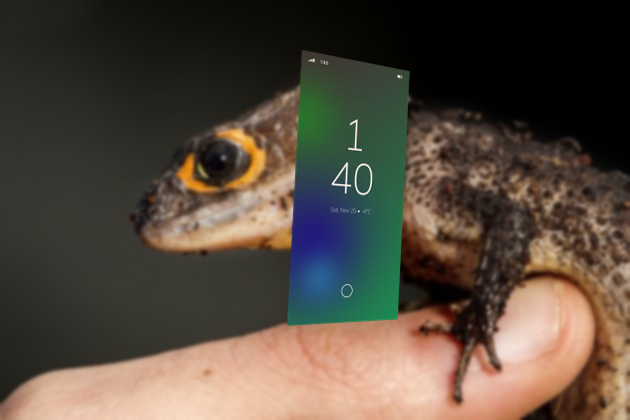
1:40
